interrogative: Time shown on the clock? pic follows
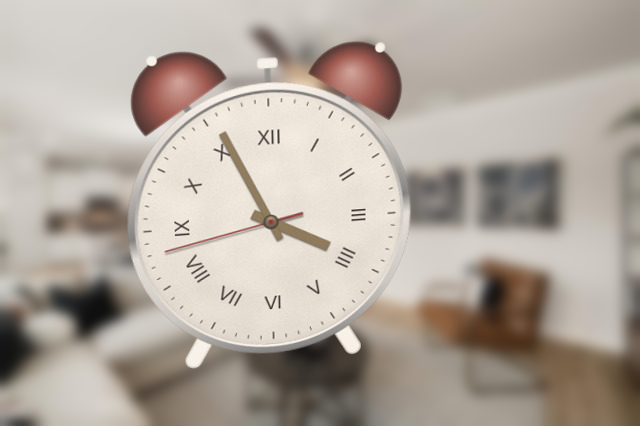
3:55:43
